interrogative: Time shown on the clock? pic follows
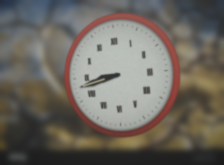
8:43
